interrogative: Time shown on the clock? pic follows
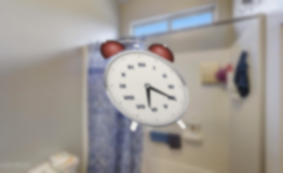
6:20
